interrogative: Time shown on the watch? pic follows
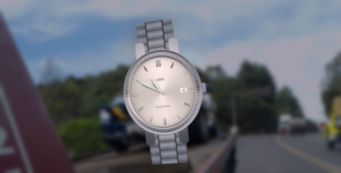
10:50
